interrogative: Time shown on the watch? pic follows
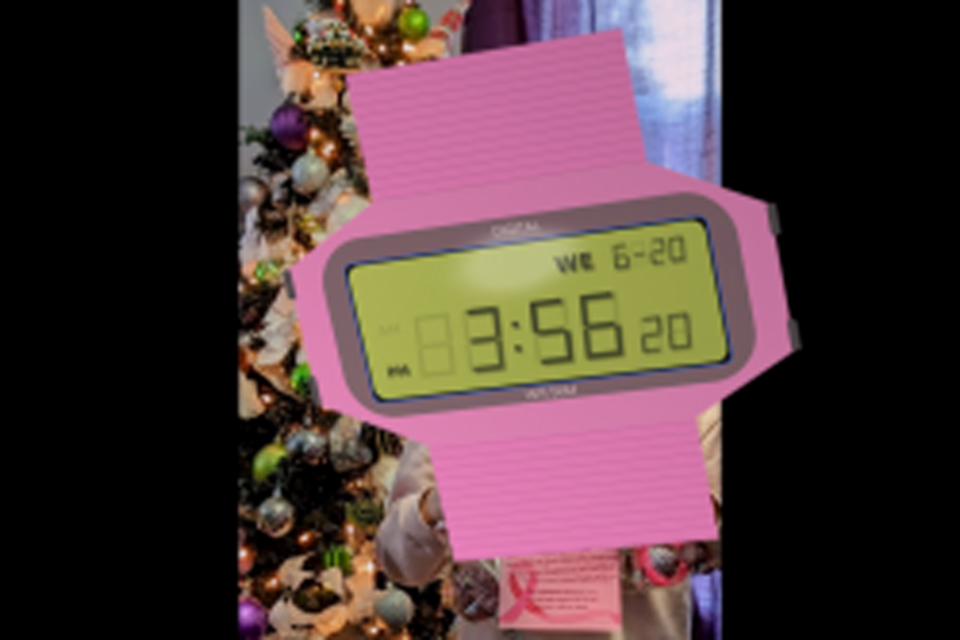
3:56:20
